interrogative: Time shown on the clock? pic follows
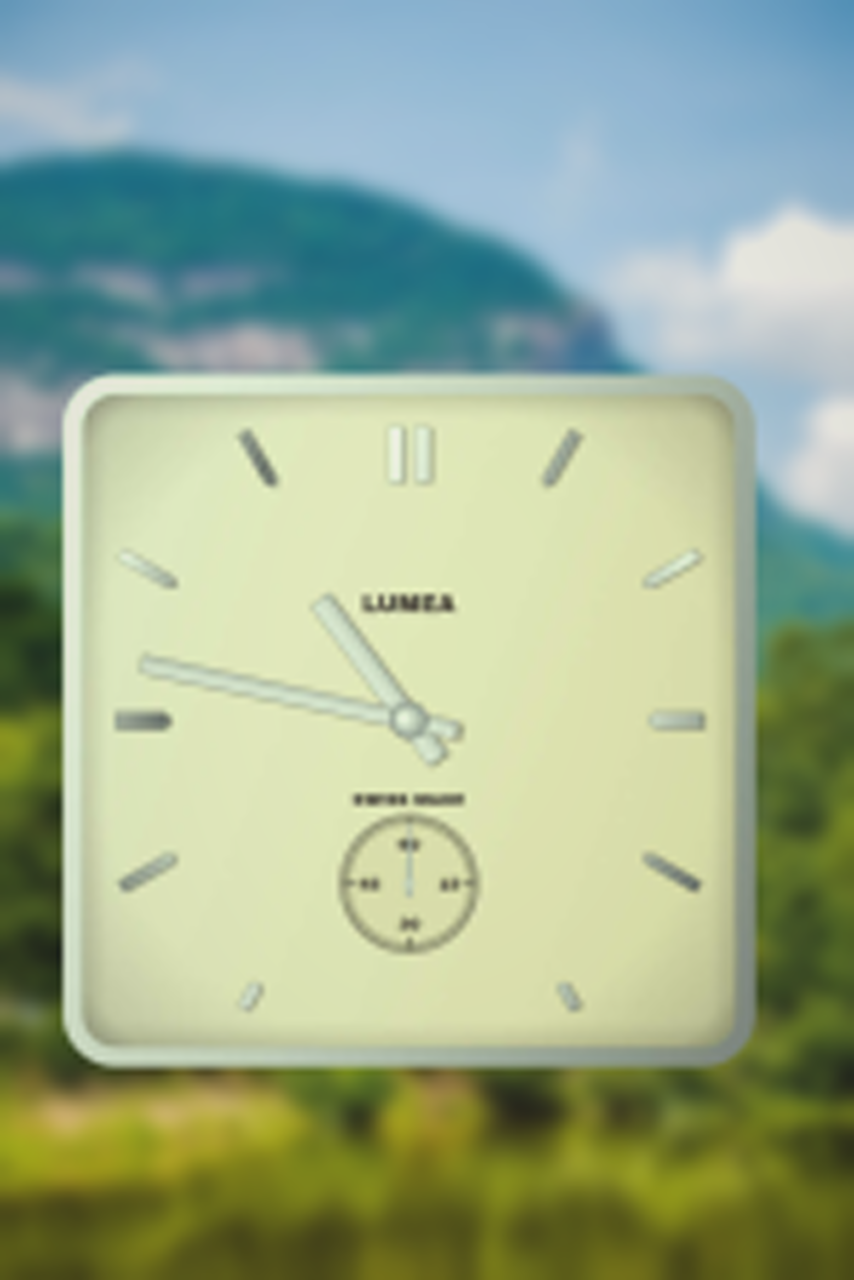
10:47
